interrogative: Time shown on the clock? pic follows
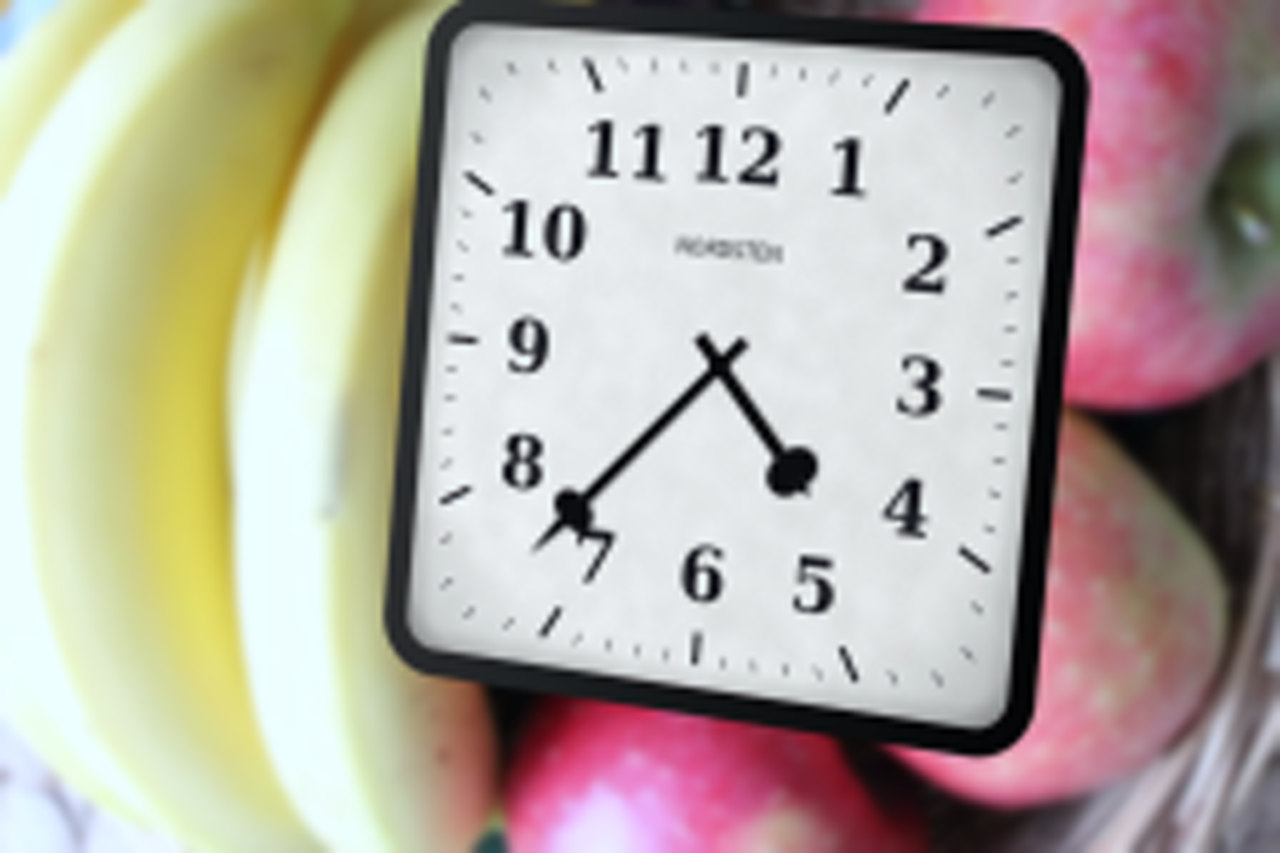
4:37
